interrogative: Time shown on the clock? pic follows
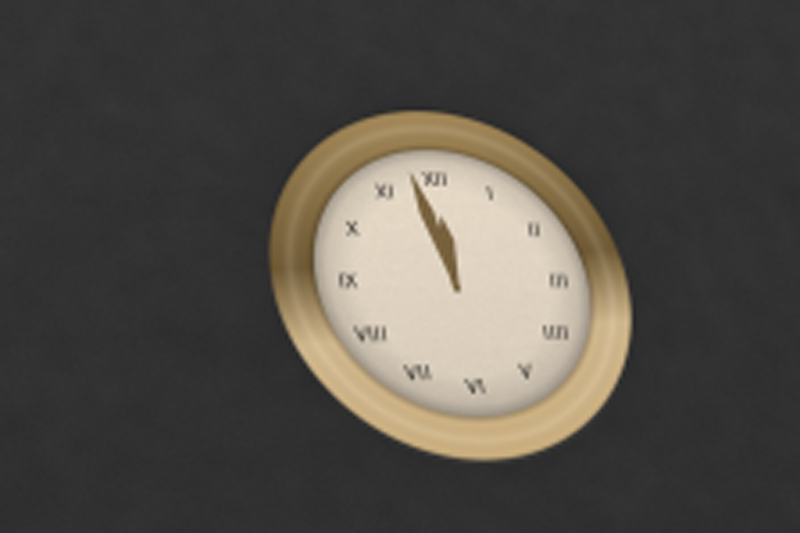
11:58
